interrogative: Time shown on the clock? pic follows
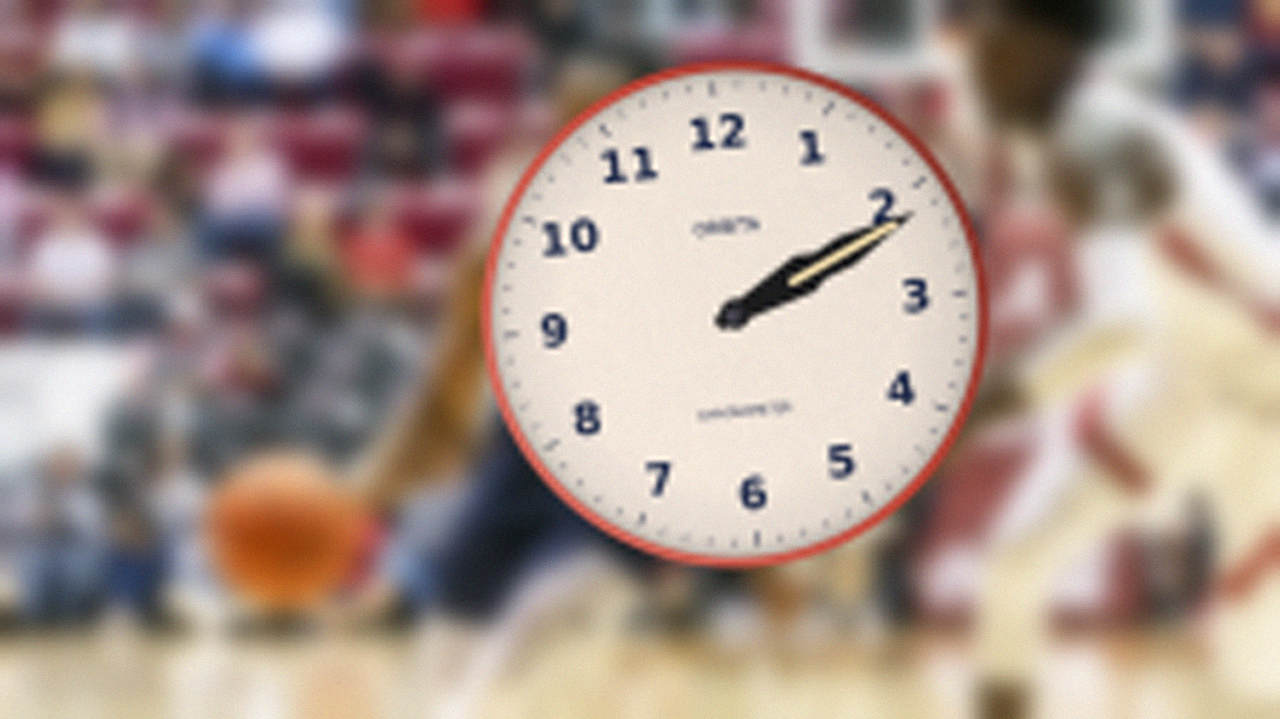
2:11
